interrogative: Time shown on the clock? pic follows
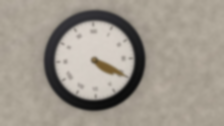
4:20
